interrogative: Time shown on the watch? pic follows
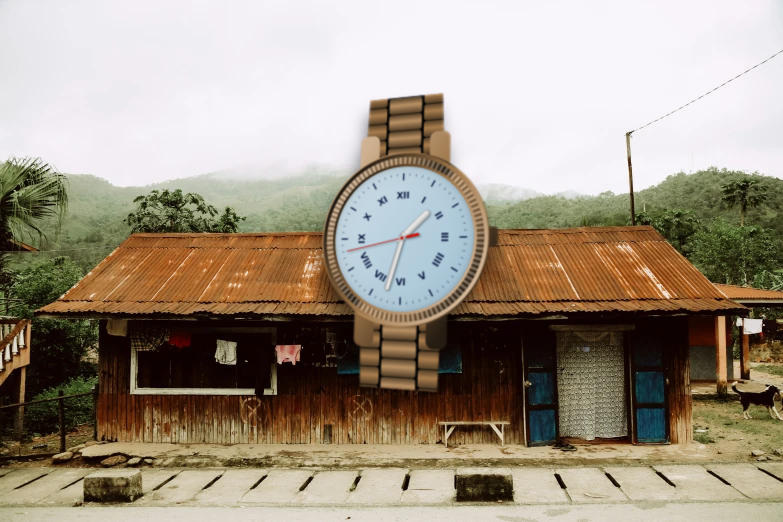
1:32:43
